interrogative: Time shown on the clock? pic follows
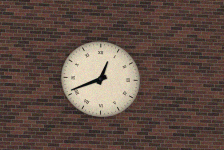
12:41
